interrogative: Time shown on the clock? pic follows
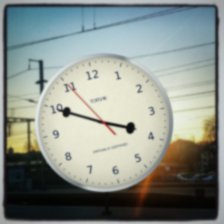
3:49:55
